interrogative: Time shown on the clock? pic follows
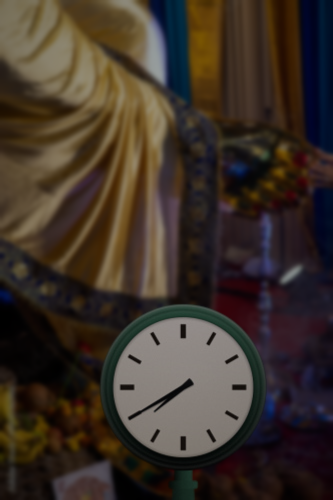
7:40
